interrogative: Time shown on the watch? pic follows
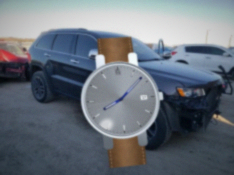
8:08
